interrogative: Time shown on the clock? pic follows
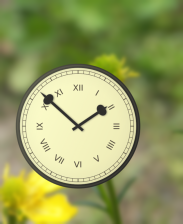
1:52
